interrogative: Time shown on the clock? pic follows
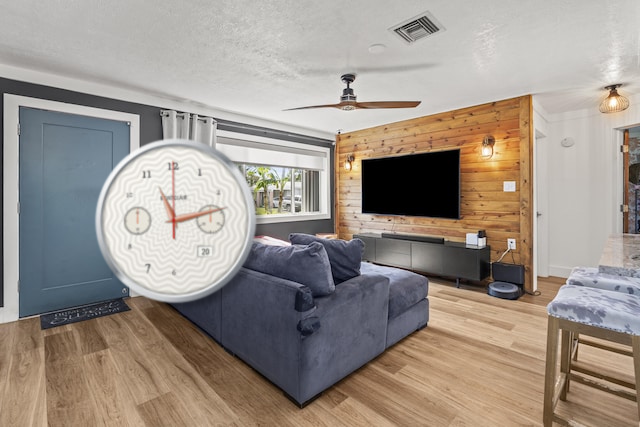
11:13
